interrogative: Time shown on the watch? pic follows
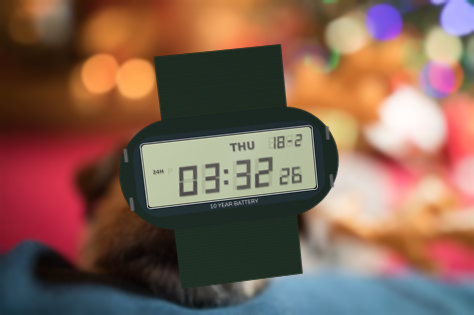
3:32:26
